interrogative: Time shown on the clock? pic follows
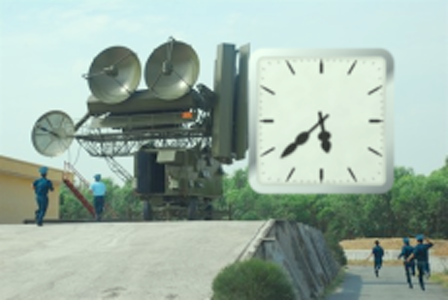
5:38
